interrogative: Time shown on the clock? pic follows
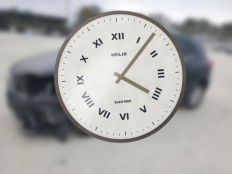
4:07
